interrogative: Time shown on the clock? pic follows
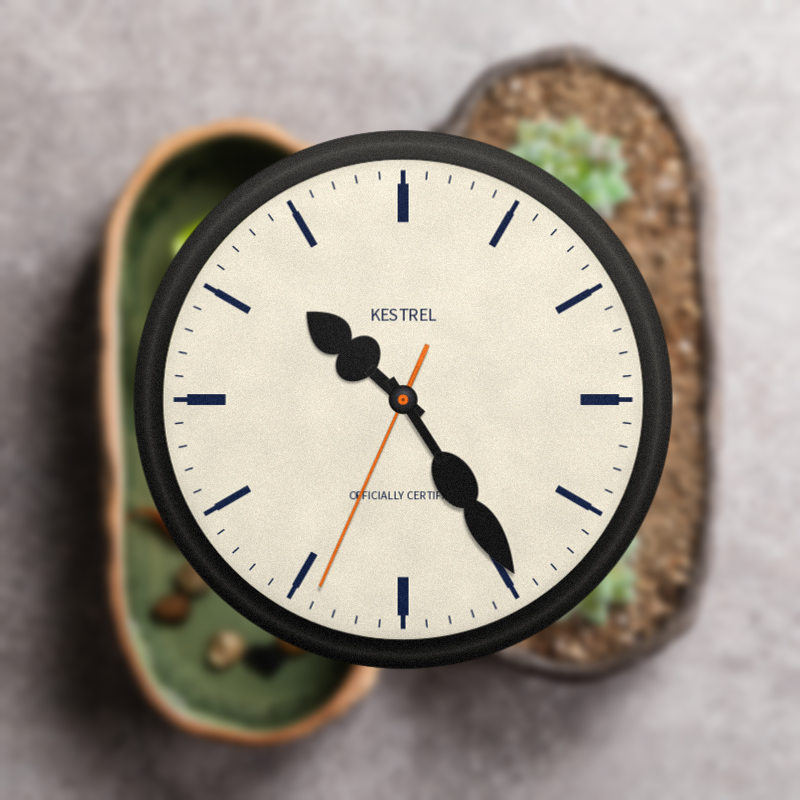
10:24:34
